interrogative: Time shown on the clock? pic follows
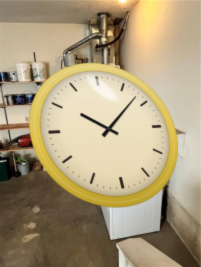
10:08
